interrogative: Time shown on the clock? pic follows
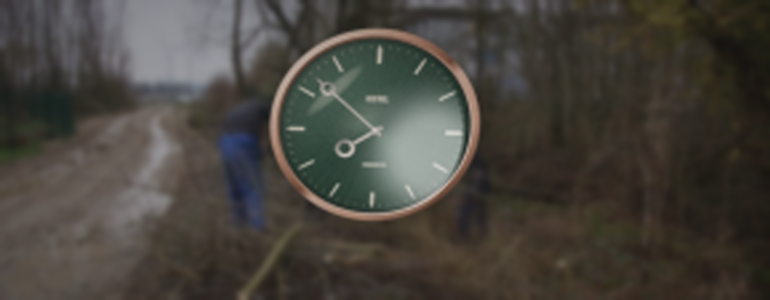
7:52
